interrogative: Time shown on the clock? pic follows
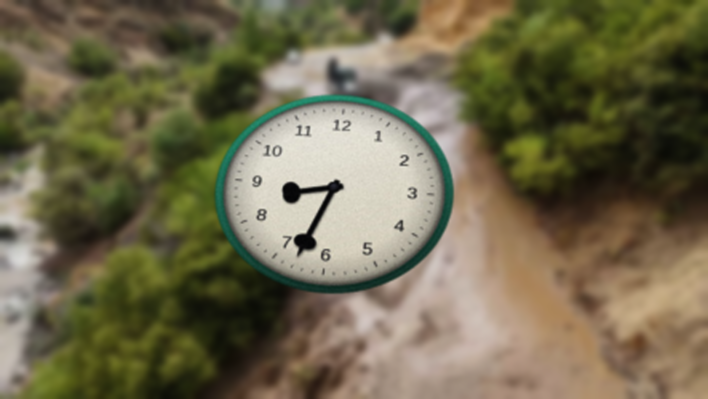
8:33
